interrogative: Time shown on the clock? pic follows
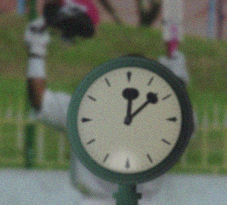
12:08
